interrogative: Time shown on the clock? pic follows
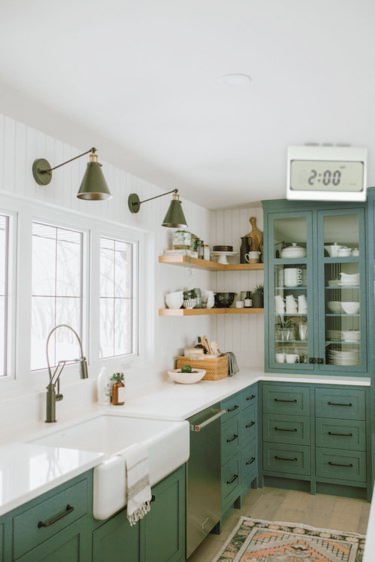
2:00
